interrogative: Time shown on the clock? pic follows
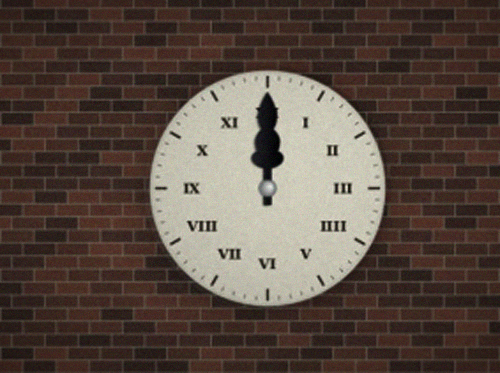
12:00
